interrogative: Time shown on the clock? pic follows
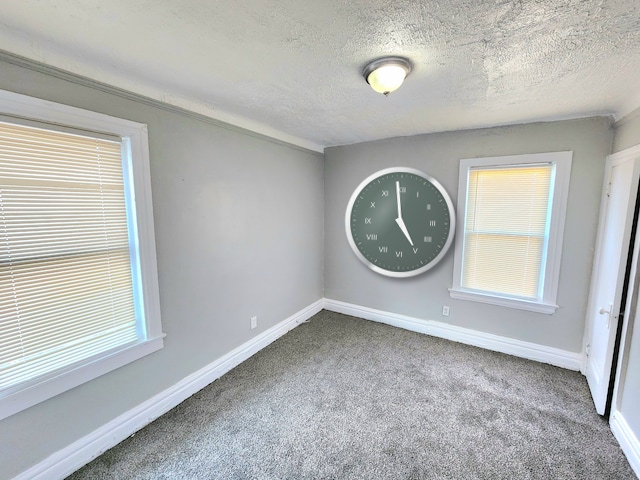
4:59
